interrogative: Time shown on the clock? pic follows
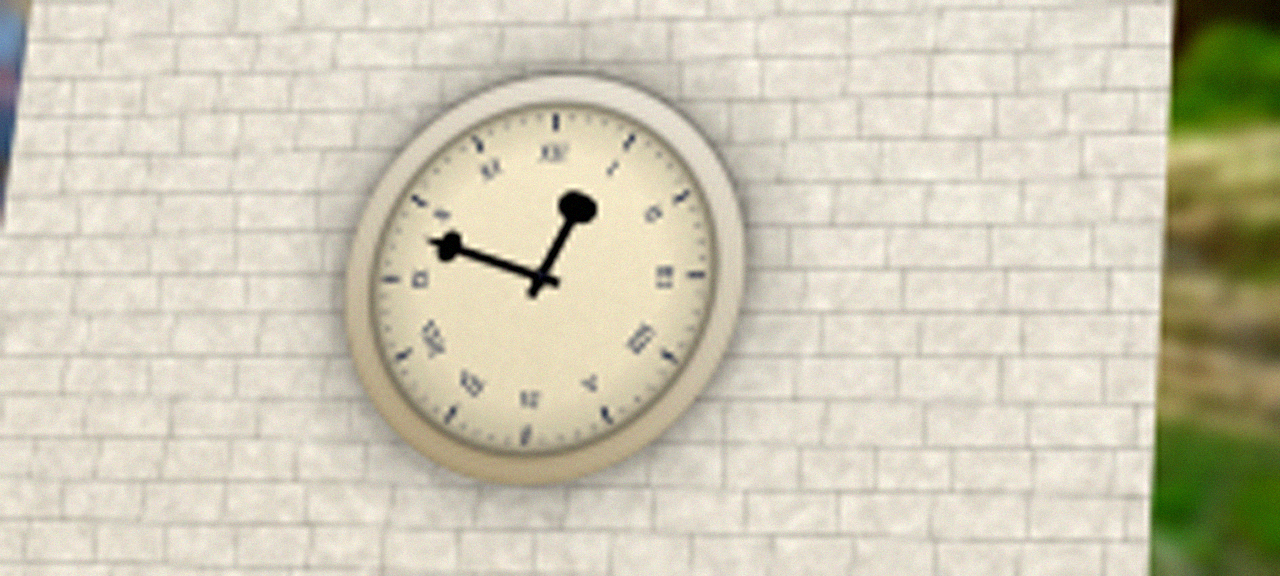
12:48
